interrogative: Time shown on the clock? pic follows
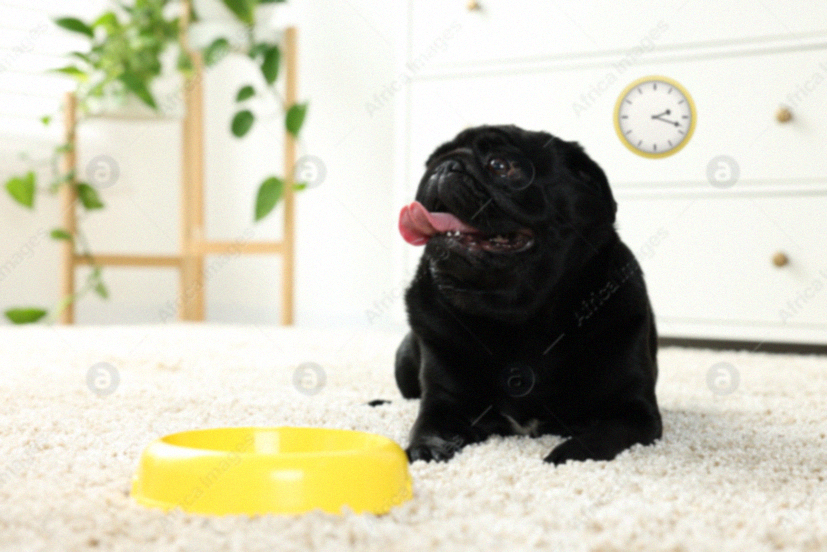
2:18
